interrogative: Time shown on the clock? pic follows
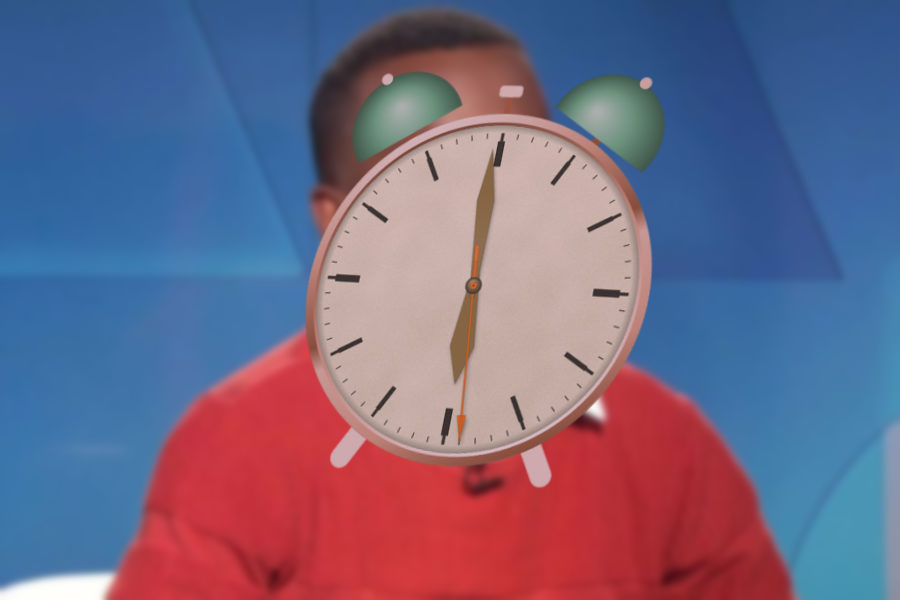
5:59:29
